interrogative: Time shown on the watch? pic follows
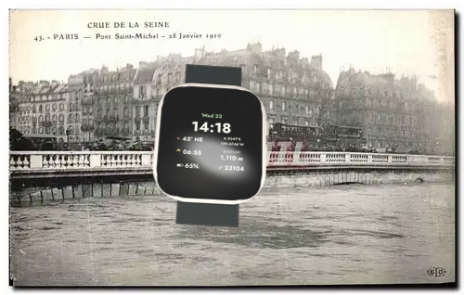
14:18
